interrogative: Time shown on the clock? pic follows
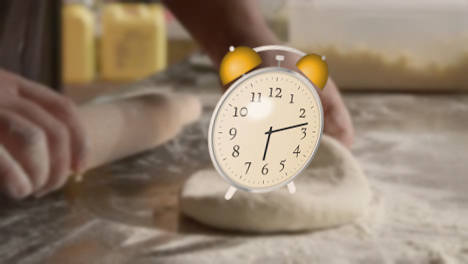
6:13
